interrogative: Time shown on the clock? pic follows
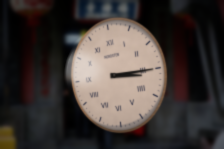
3:15
